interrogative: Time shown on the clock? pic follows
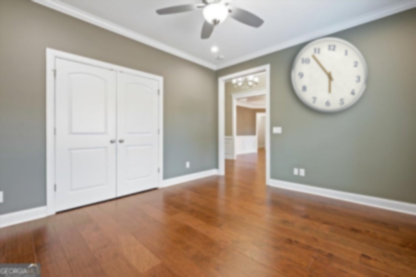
5:53
